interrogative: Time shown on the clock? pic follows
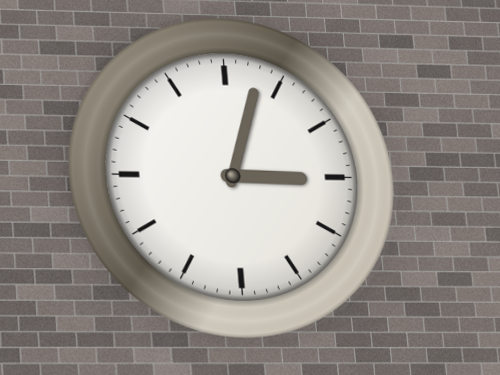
3:03
